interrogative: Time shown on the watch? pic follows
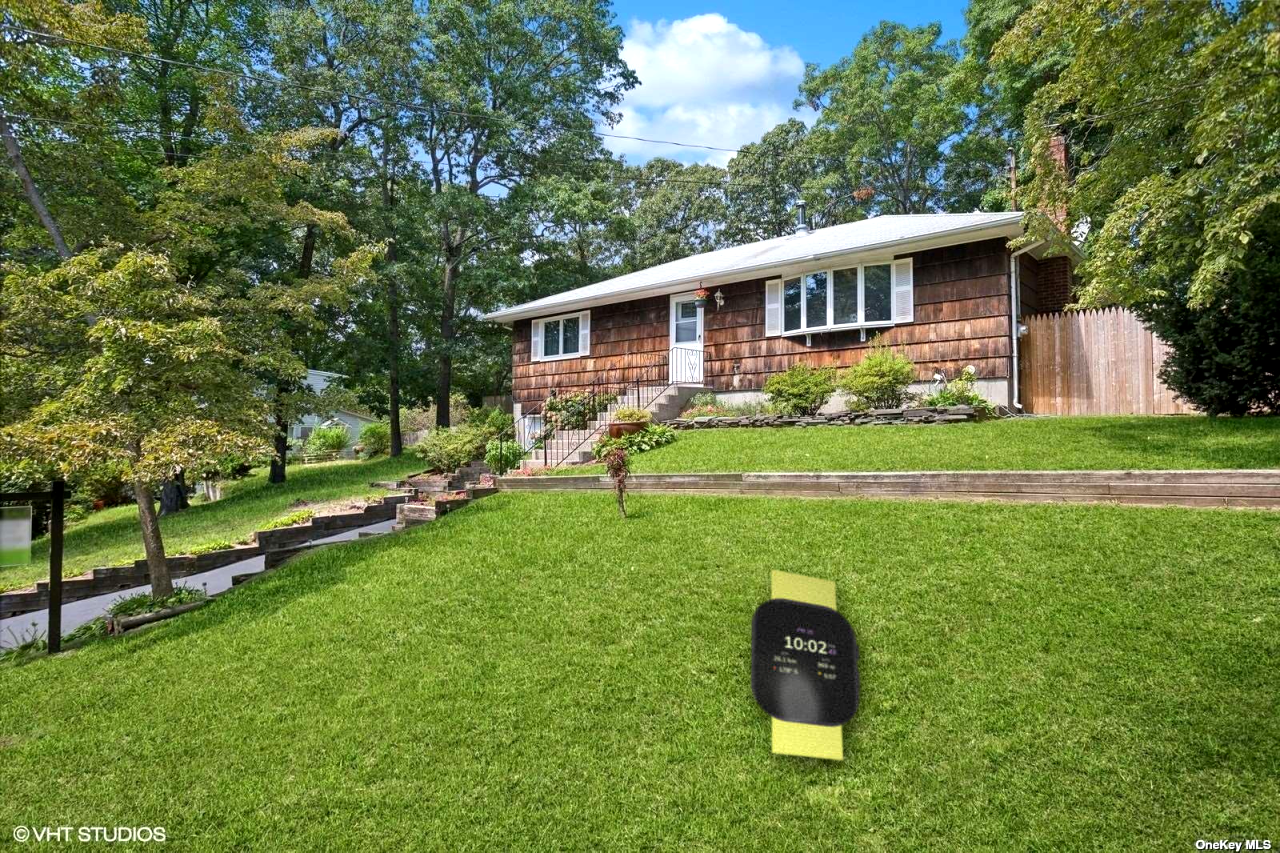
10:02
